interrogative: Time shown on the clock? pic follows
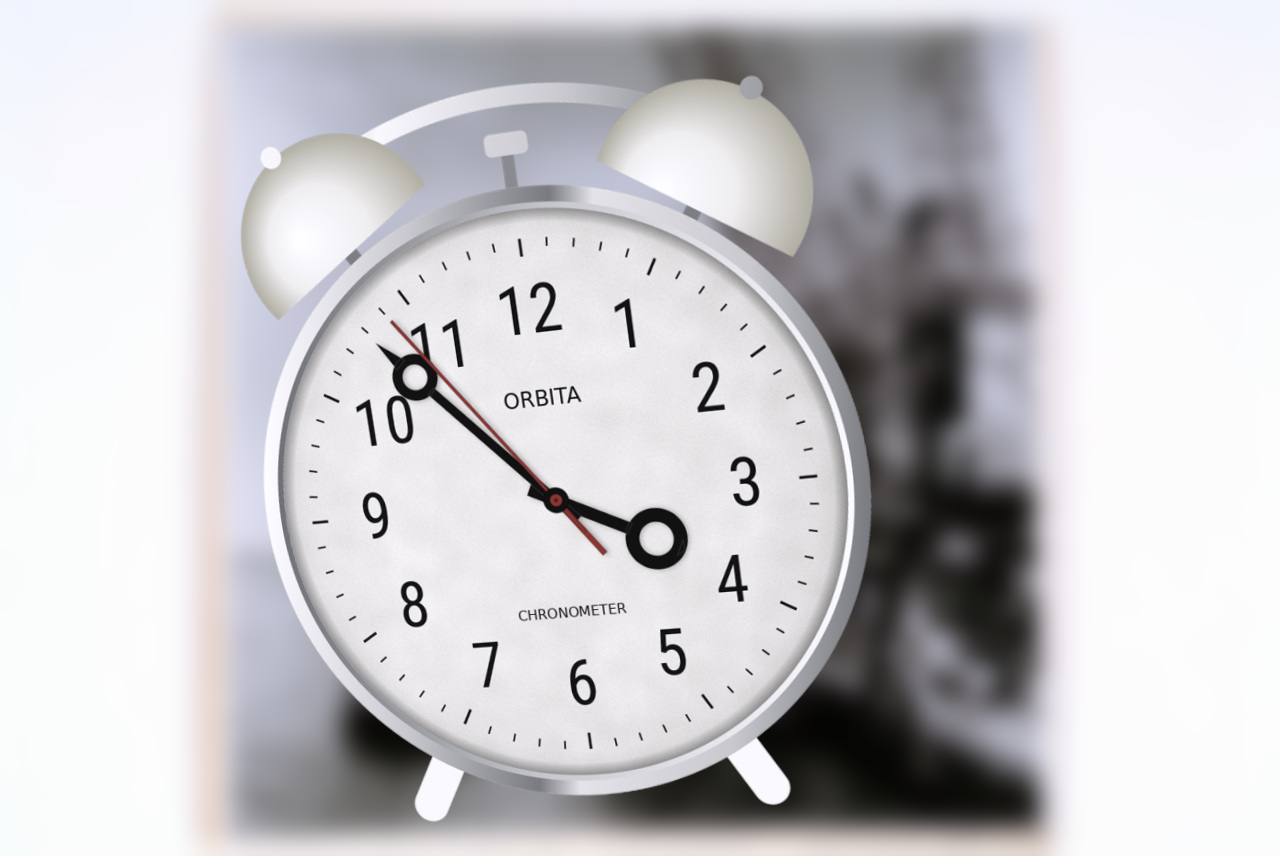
3:52:54
